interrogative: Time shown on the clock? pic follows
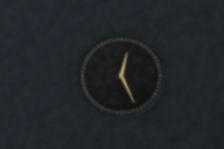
12:26
